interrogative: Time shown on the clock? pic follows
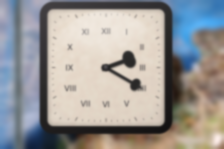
2:20
